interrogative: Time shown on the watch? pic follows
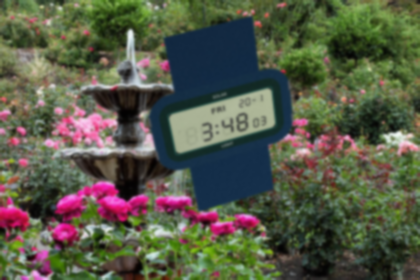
3:48
